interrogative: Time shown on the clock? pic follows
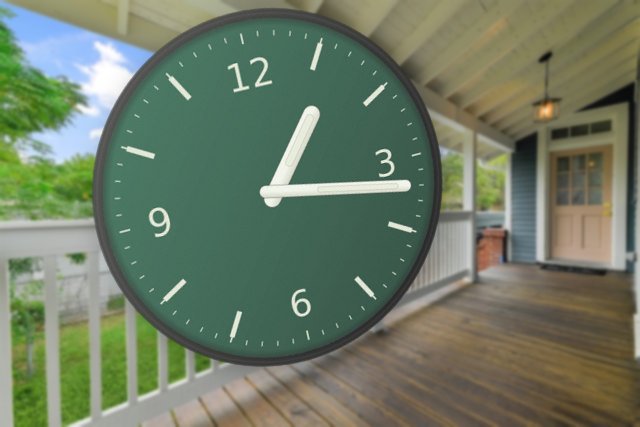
1:17
